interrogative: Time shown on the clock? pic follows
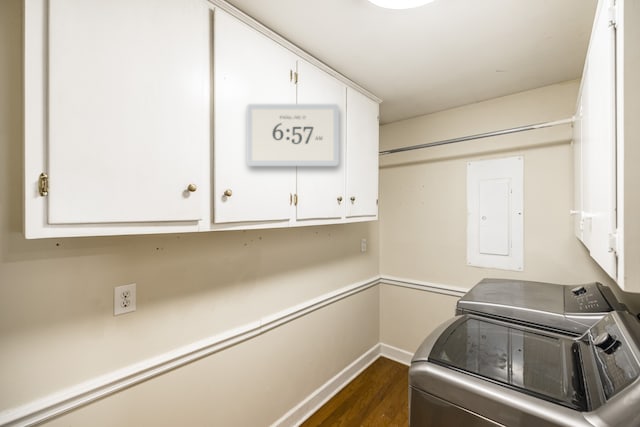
6:57
